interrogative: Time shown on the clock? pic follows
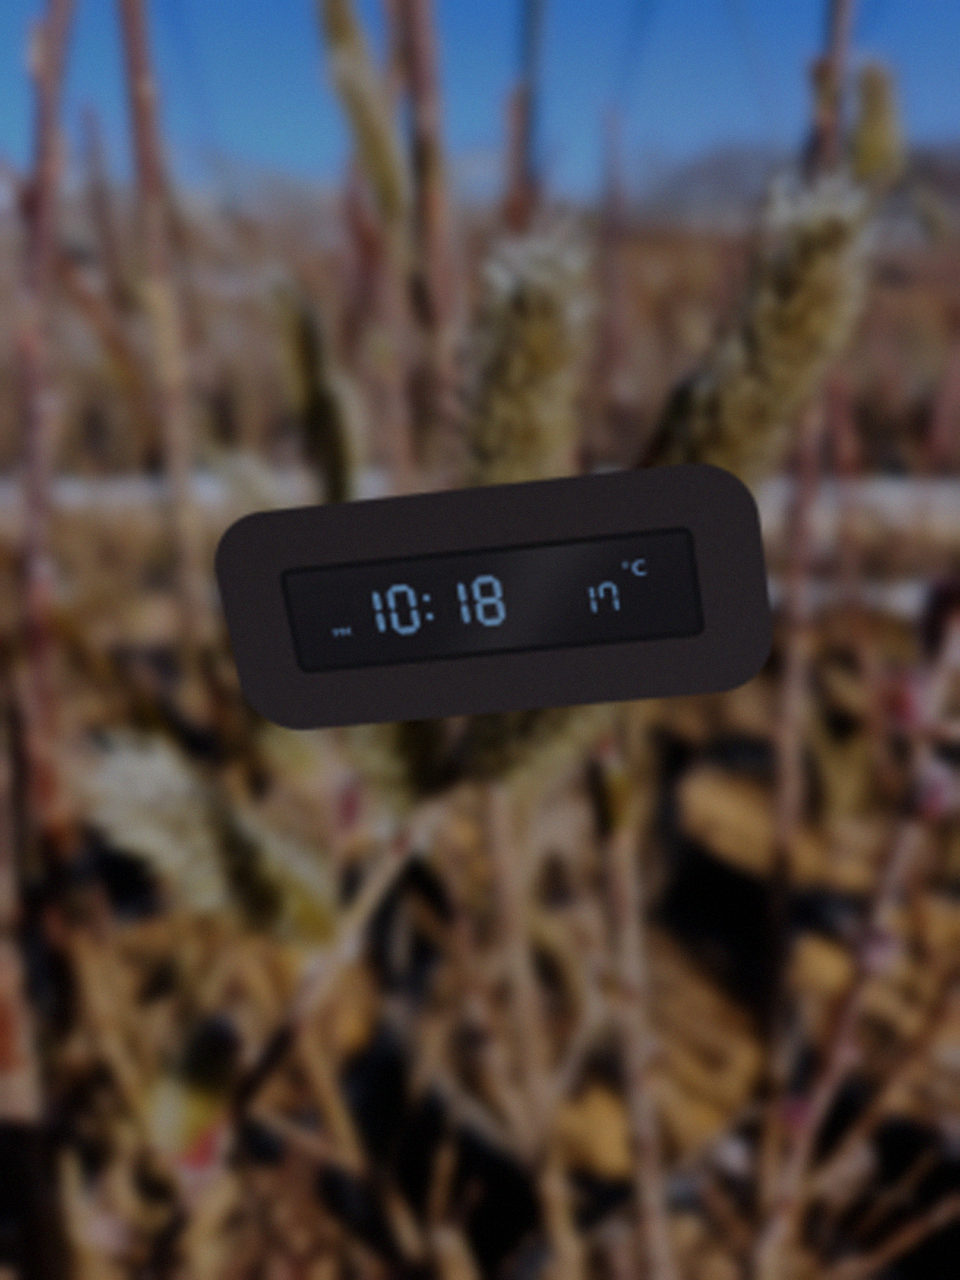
10:18
